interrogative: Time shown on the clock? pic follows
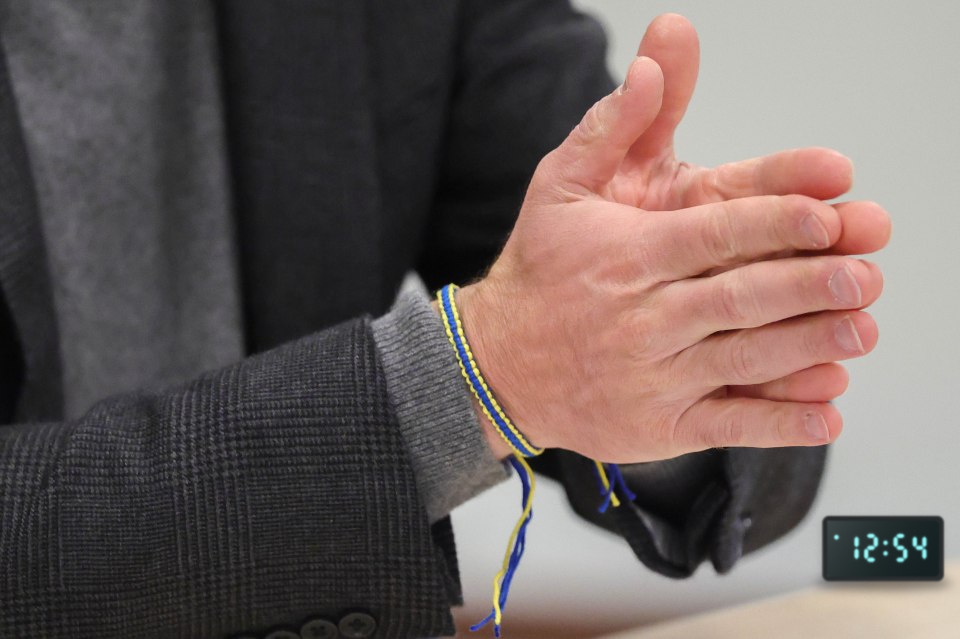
12:54
